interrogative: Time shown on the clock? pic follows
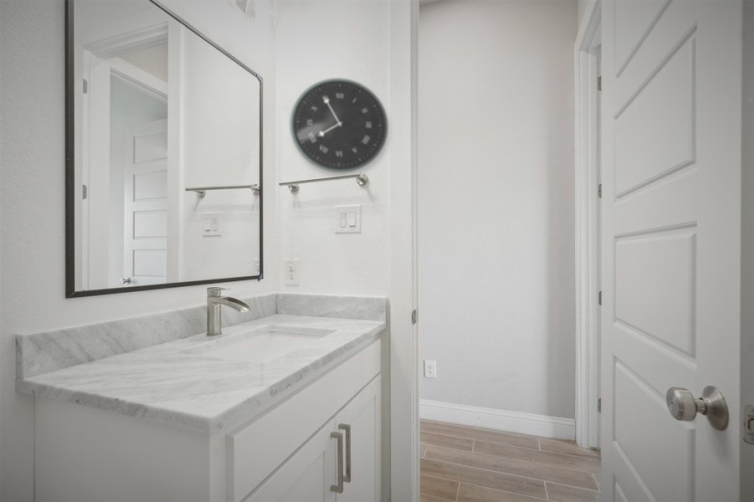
7:55
